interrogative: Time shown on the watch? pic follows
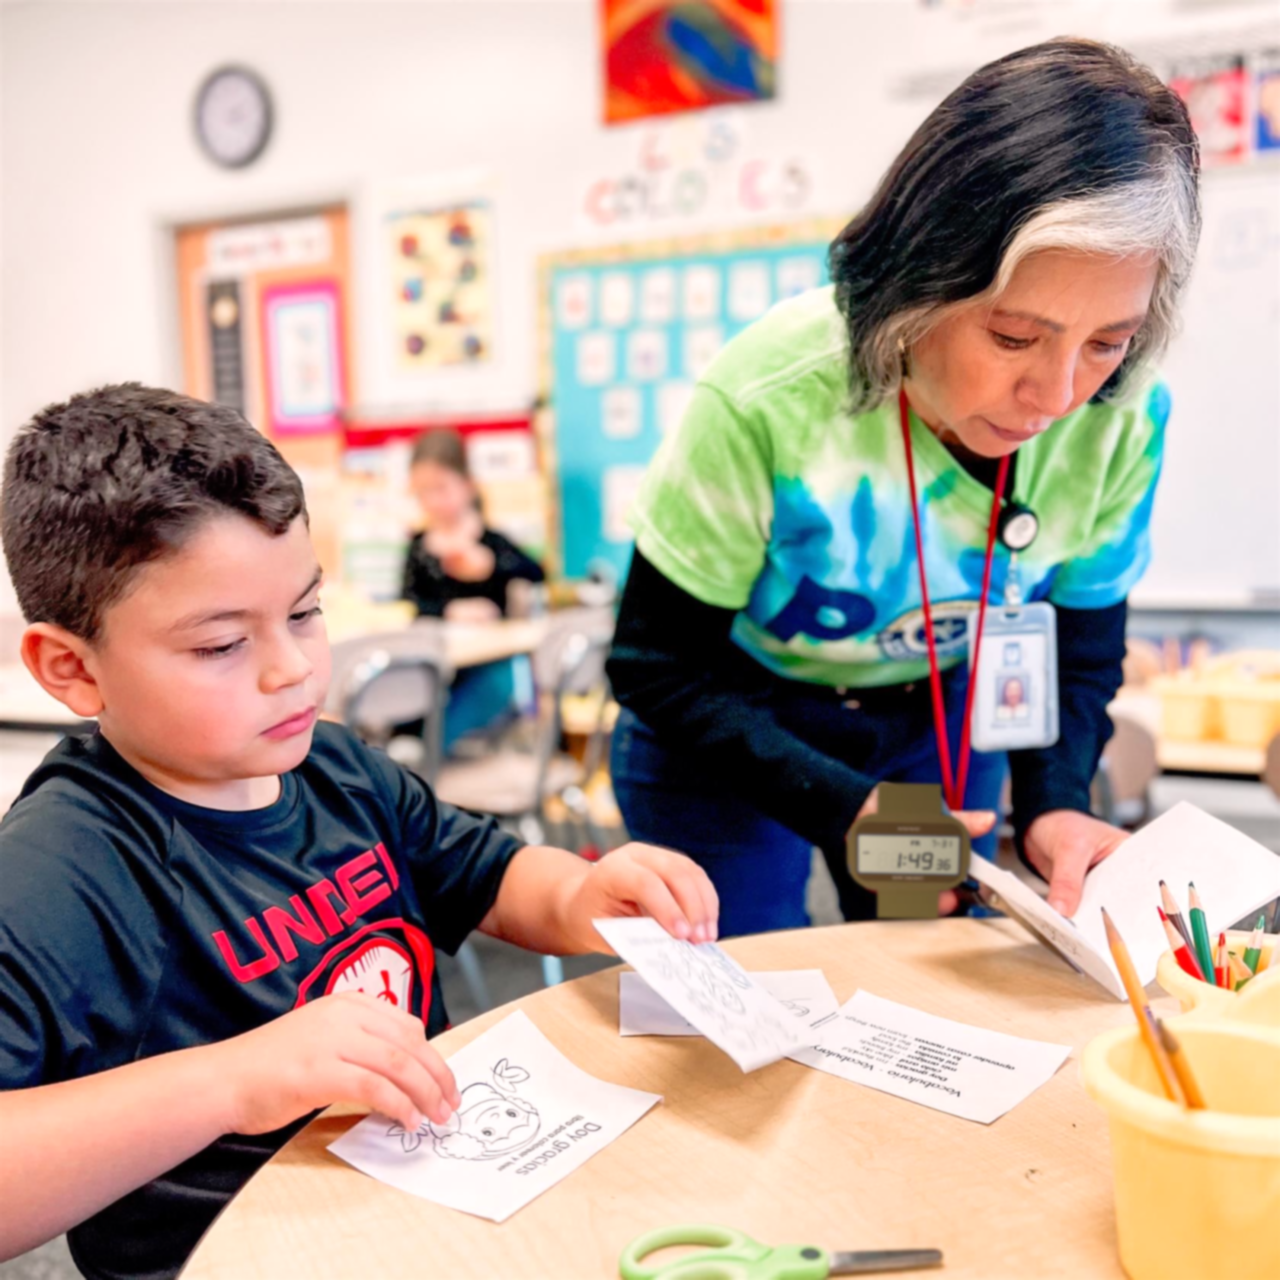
1:49
